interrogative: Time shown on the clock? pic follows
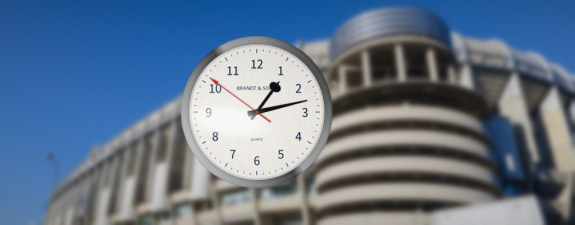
1:12:51
